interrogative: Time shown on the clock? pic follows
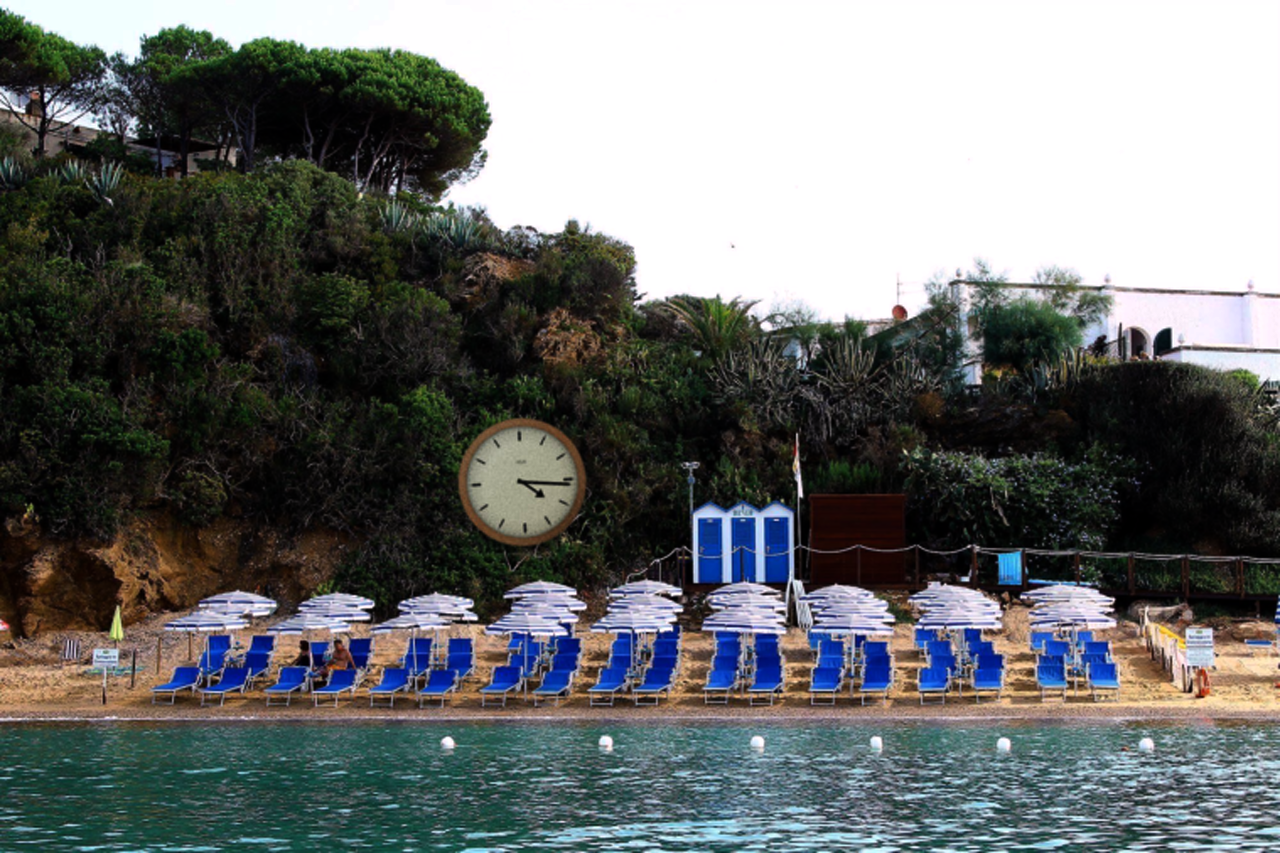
4:16
